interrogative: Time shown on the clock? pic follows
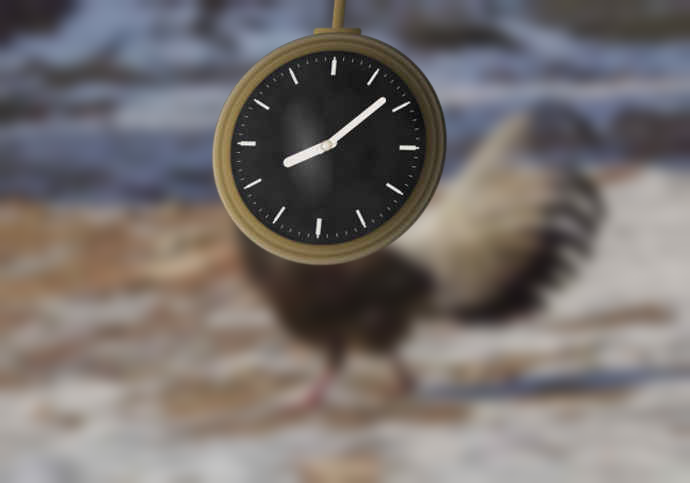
8:08
